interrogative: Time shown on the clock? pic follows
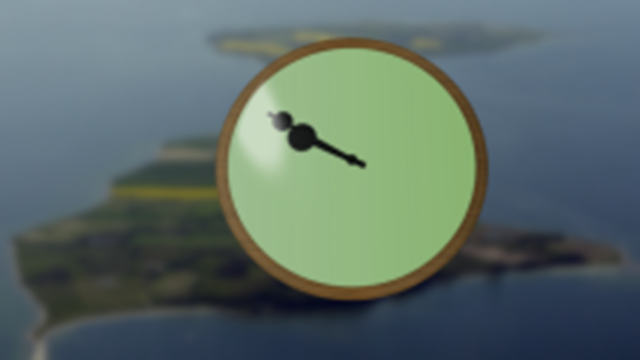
9:50
